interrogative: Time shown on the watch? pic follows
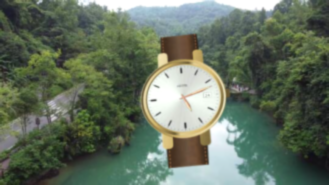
5:12
